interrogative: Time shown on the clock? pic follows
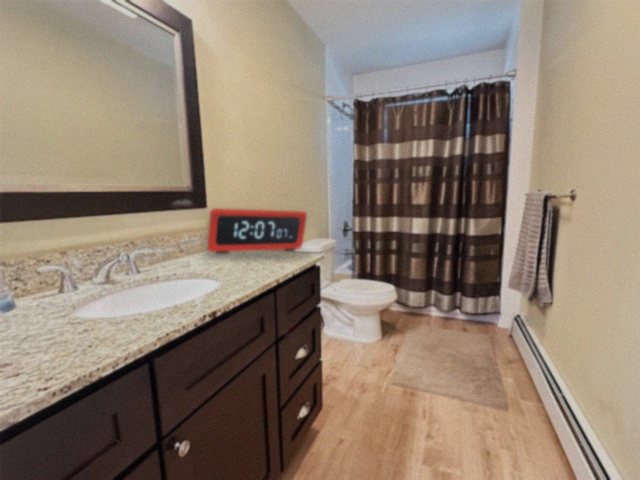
12:07
